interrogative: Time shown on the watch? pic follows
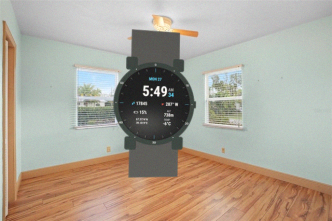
5:49
